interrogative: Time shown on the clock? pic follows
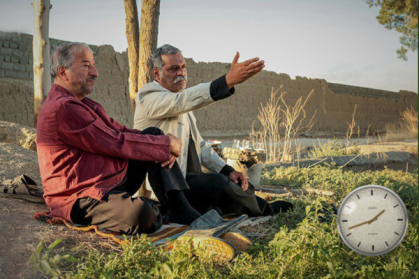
1:42
